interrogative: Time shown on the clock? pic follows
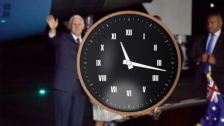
11:17
